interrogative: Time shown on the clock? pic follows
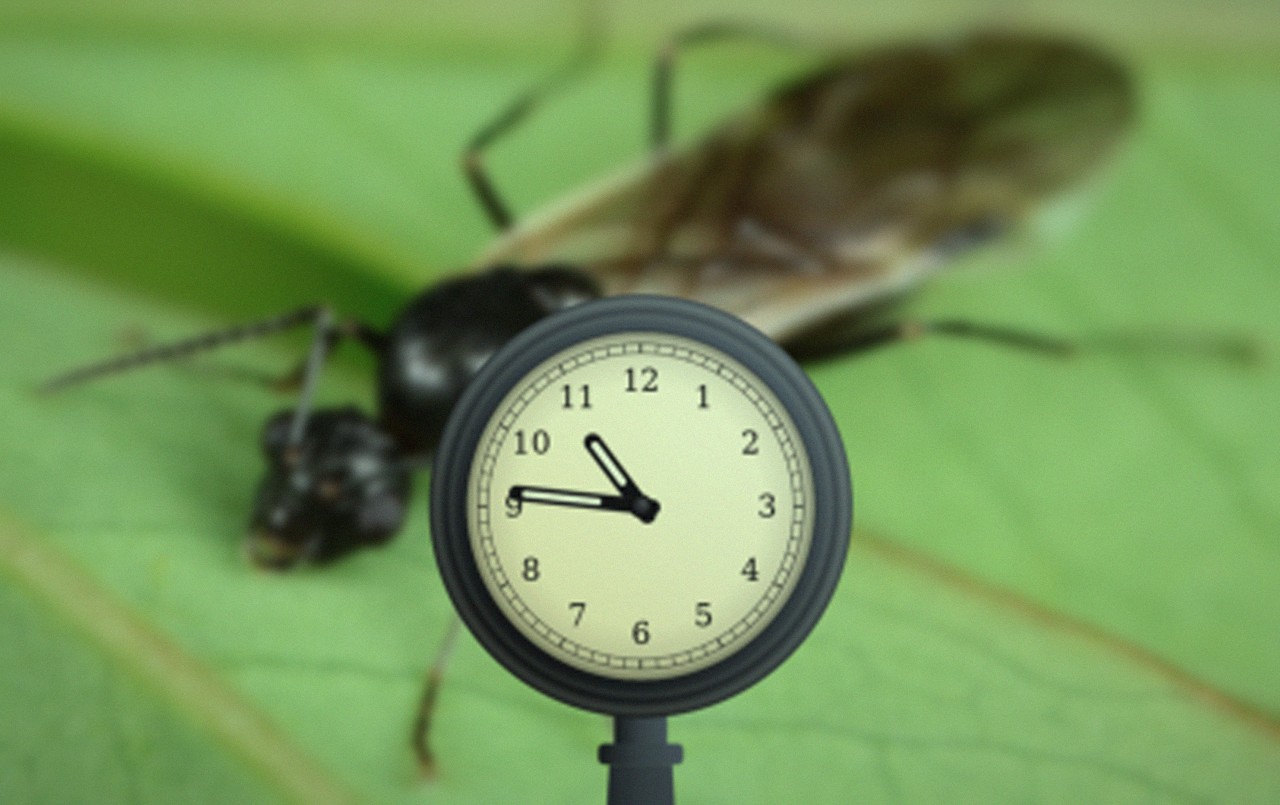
10:46
